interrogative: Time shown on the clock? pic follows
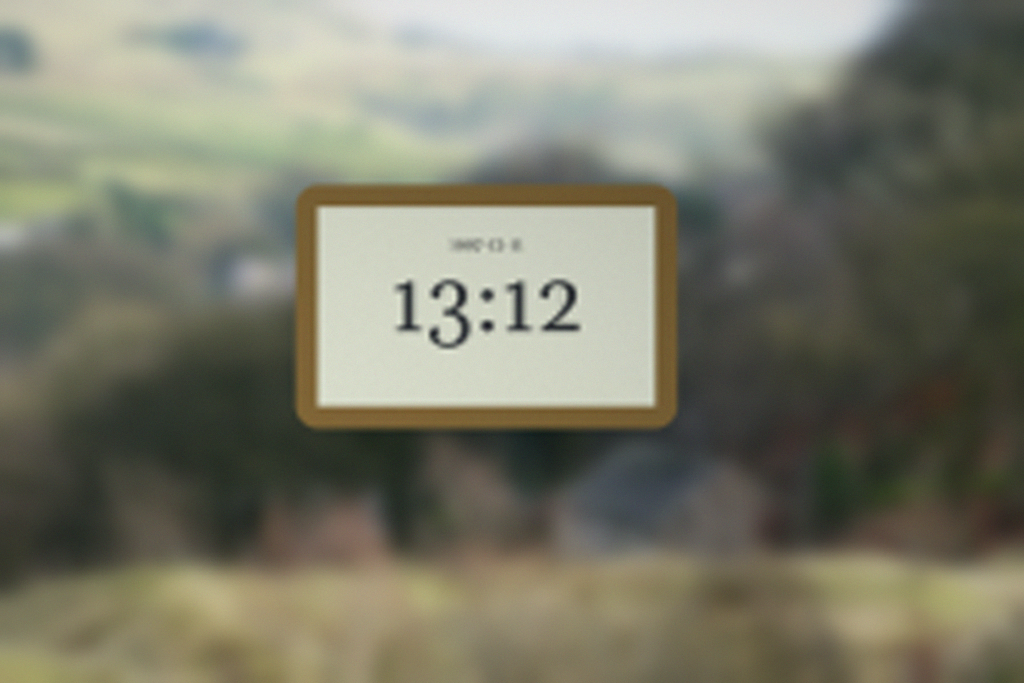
13:12
